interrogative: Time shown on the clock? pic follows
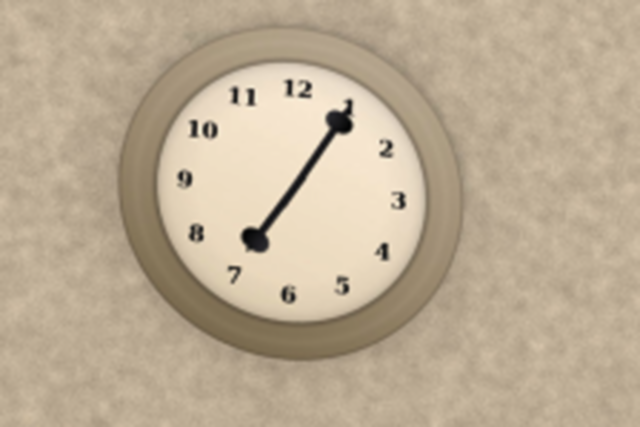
7:05
